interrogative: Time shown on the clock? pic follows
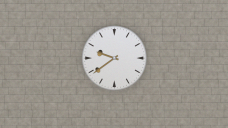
9:39
